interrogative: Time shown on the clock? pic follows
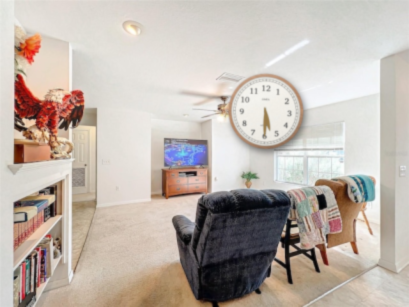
5:30
